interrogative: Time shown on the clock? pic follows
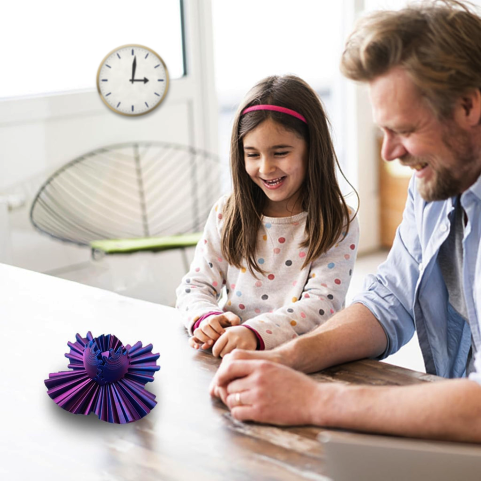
3:01
